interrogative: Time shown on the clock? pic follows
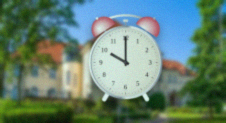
10:00
